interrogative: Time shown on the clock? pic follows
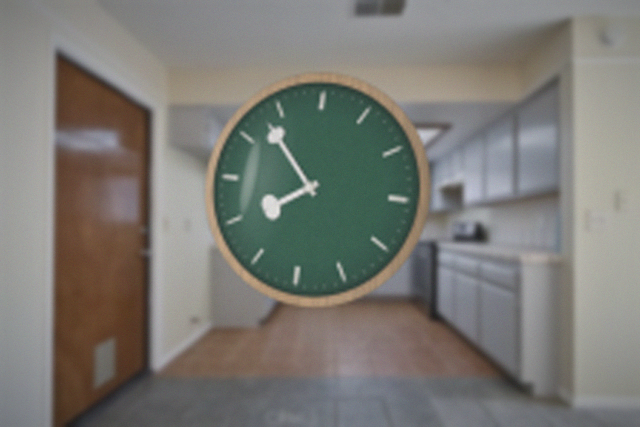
7:53
